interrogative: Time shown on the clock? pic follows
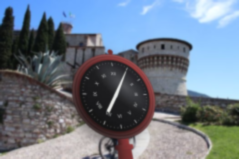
7:05
